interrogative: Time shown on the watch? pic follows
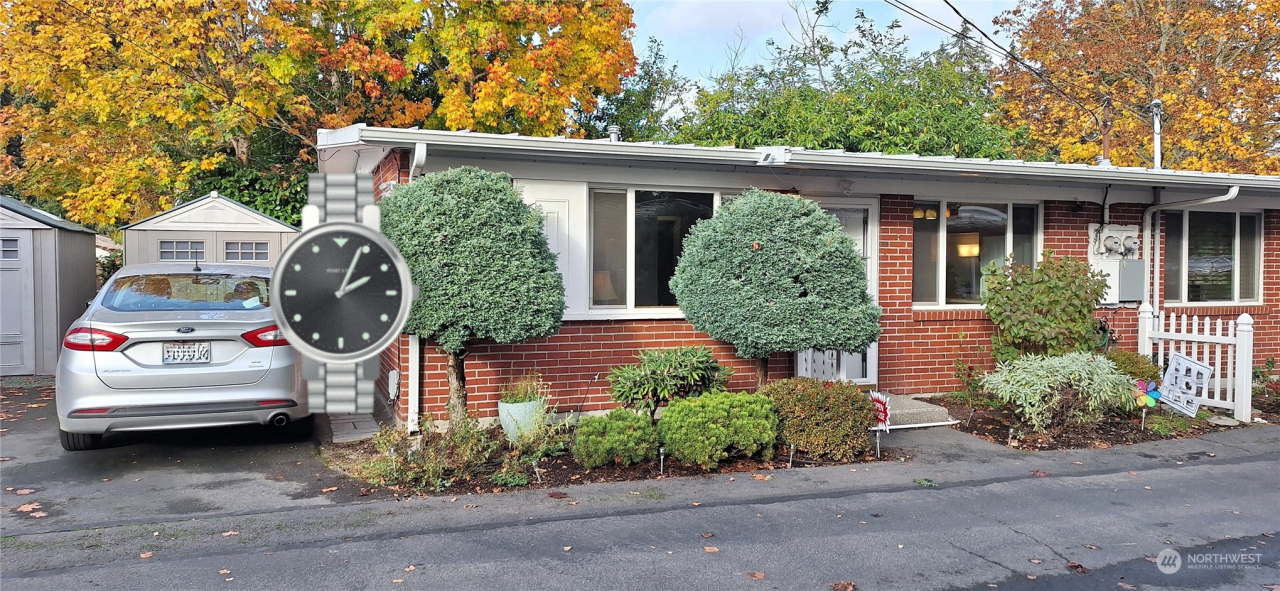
2:04
